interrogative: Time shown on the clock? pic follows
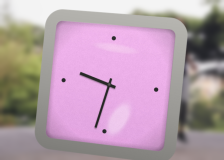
9:32
